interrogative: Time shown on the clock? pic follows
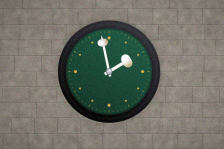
1:58
